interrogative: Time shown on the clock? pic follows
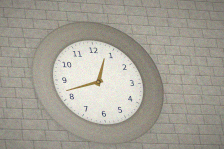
12:42
